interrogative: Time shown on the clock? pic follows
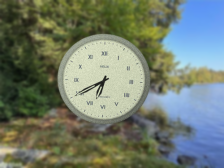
6:40
